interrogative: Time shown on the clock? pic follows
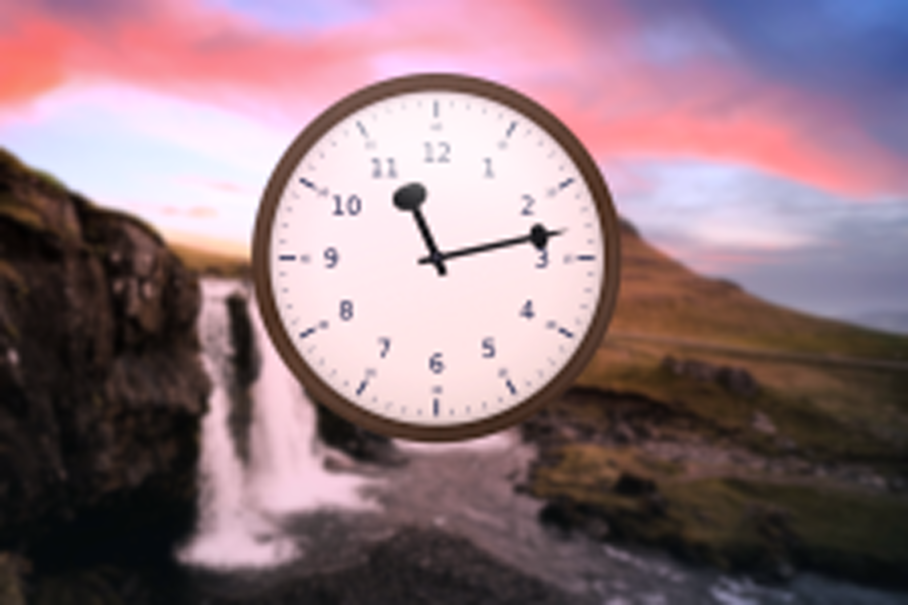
11:13
